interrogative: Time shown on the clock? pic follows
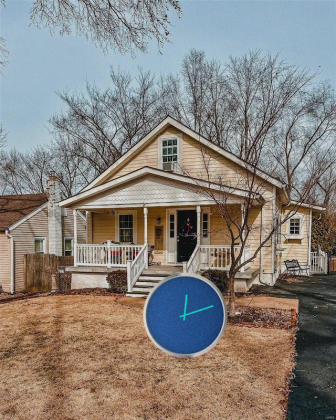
12:12
